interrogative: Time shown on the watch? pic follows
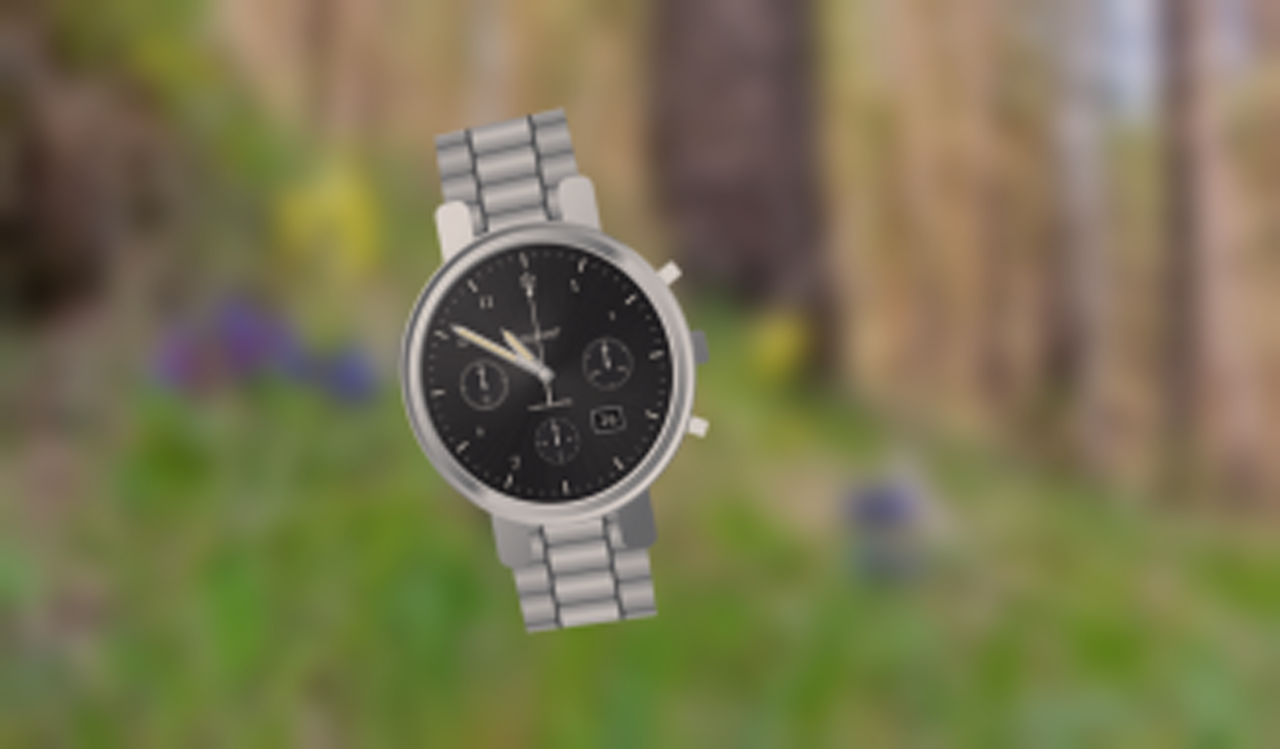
10:51
